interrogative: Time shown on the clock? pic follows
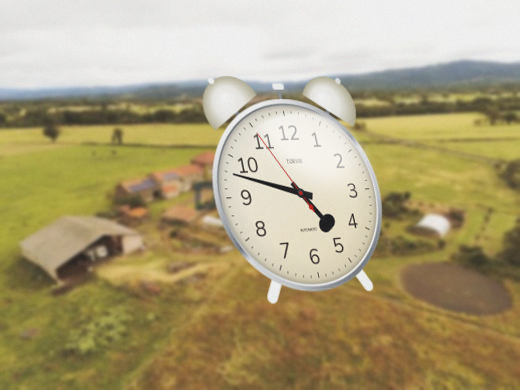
4:47:55
